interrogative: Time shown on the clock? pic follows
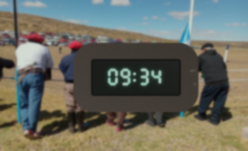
9:34
